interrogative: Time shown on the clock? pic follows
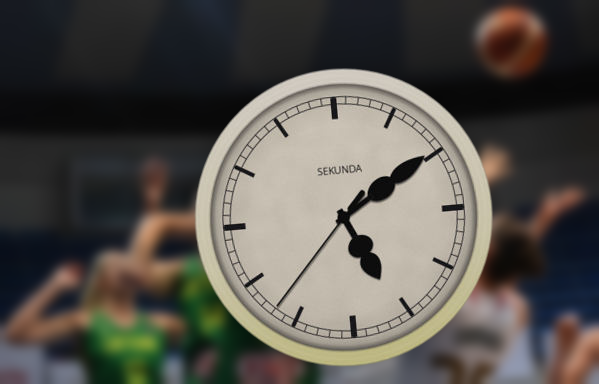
5:09:37
